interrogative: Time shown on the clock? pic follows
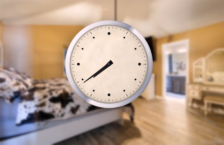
7:39
